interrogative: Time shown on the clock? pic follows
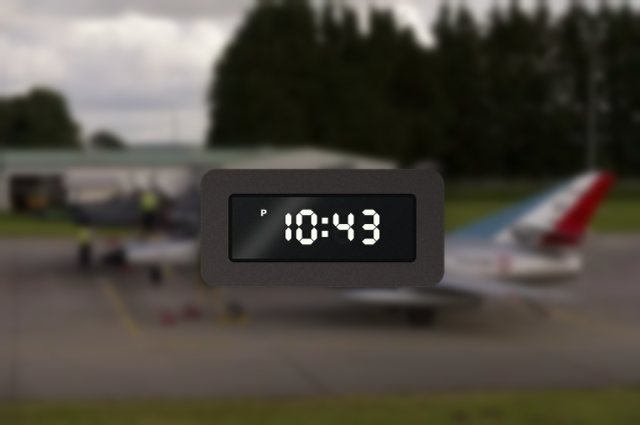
10:43
